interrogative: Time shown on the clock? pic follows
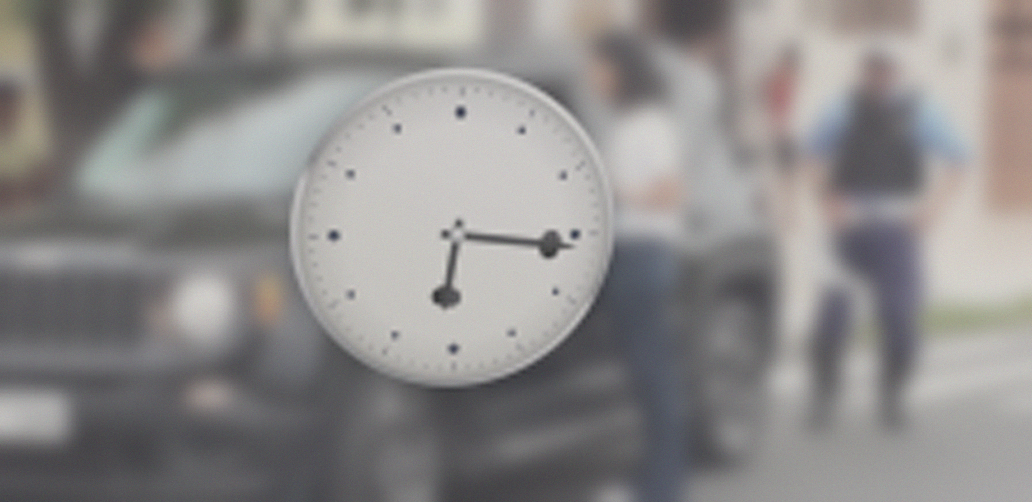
6:16
